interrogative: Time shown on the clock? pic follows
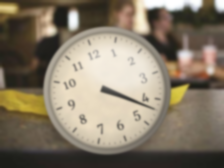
4:22
